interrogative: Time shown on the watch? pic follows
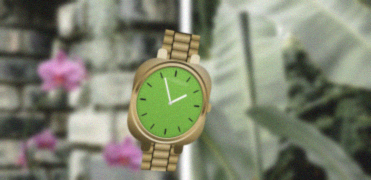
1:56
